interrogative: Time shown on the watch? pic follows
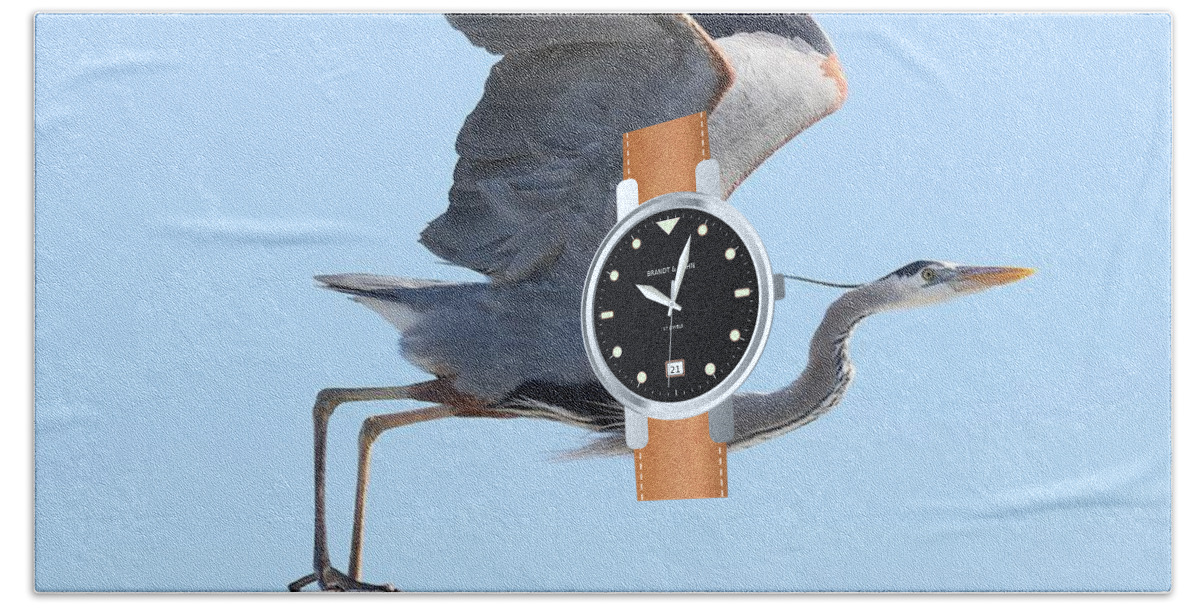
10:03:31
